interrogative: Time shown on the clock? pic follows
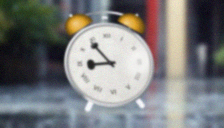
8:54
